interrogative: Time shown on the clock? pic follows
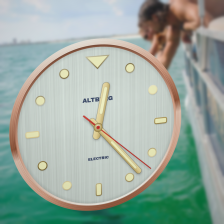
12:23:22
